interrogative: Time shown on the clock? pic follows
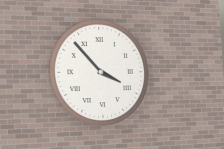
3:53
